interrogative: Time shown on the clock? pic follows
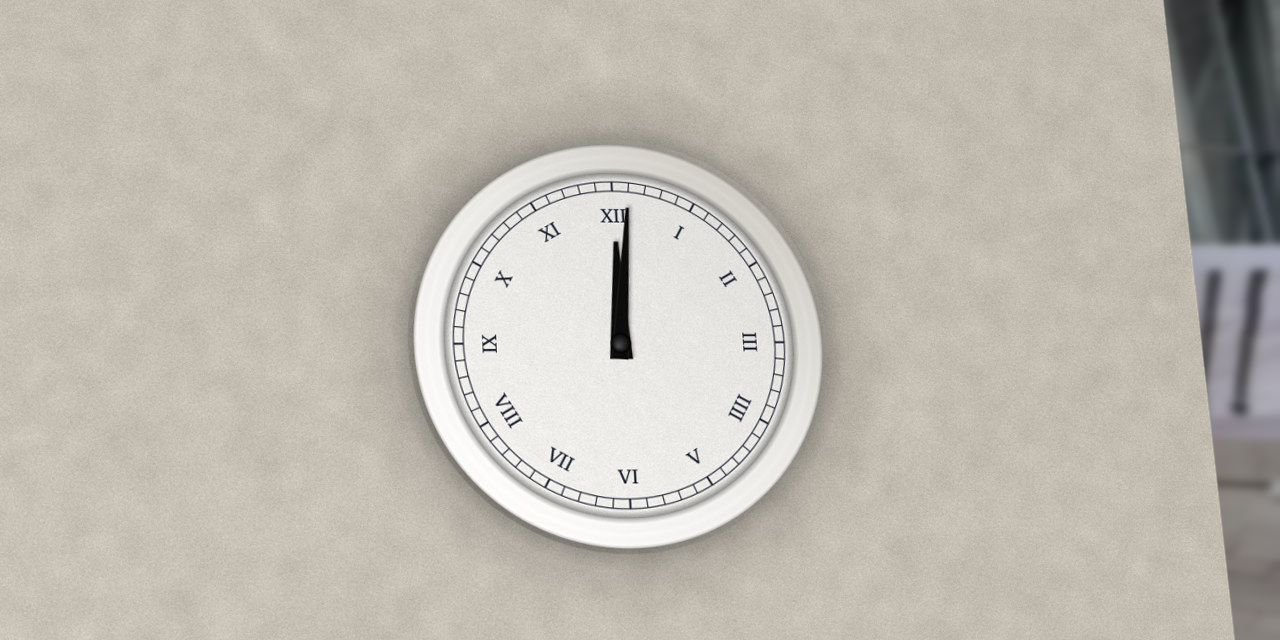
12:01
